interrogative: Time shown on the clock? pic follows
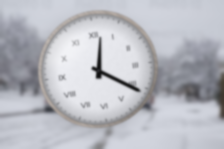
12:21
